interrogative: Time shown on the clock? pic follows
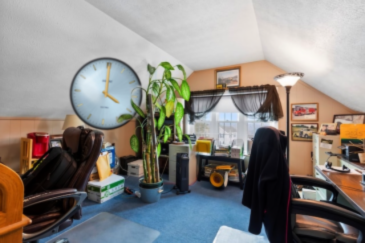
4:00
